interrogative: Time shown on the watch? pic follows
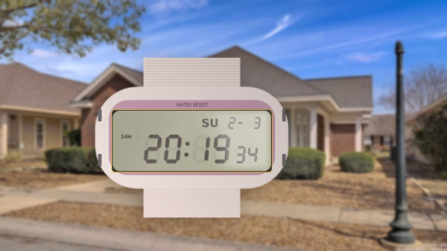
20:19:34
